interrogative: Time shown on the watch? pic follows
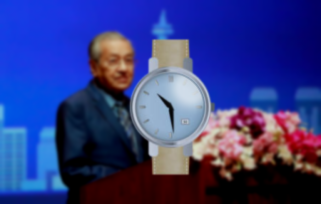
10:29
